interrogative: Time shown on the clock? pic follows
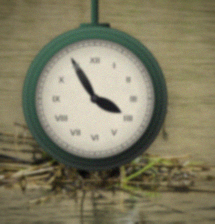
3:55
